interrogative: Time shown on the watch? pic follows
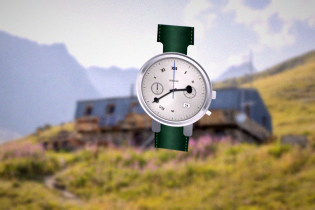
2:39
